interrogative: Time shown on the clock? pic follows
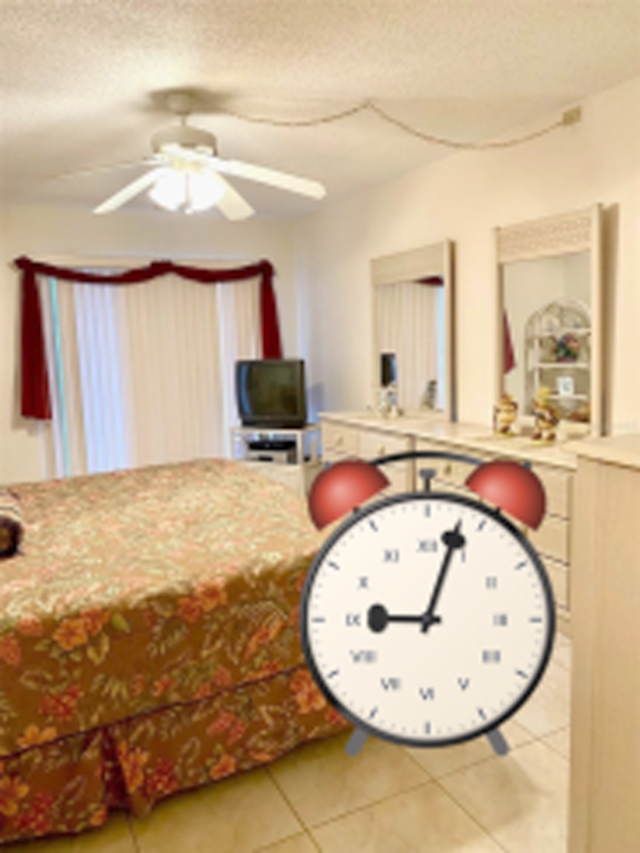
9:03
